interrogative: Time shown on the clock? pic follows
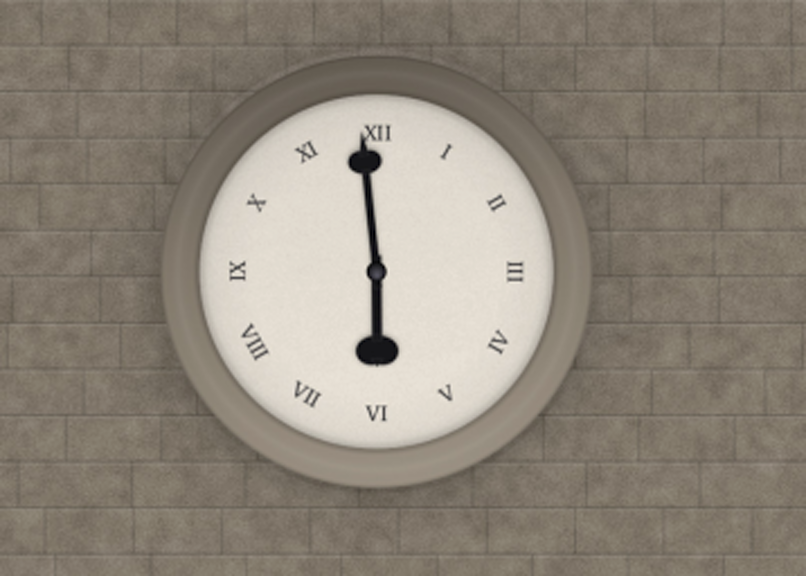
5:59
